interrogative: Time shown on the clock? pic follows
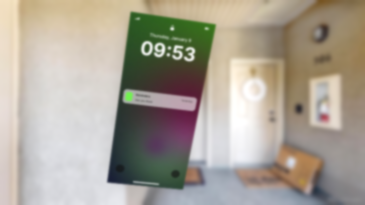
9:53
